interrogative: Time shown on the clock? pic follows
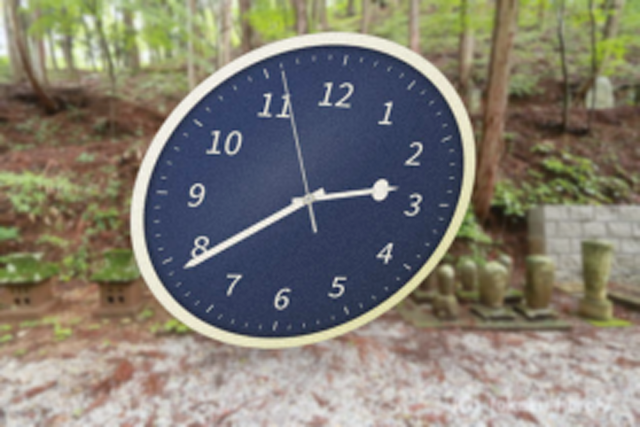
2:38:56
